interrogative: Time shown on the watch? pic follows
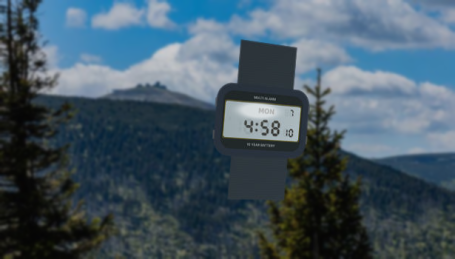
4:58:10
